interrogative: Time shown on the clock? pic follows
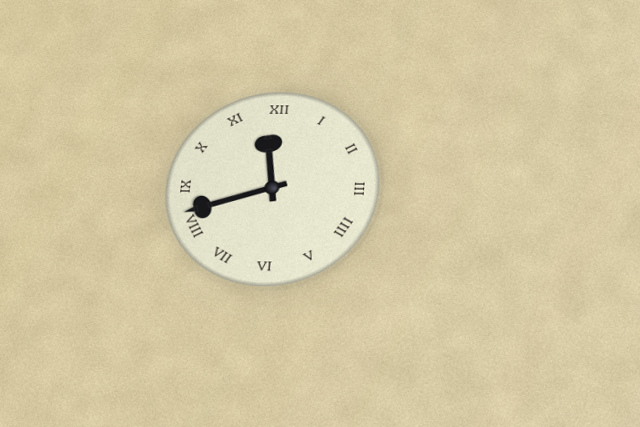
11:42
